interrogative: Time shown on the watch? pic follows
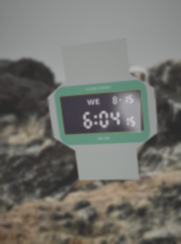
6:04
